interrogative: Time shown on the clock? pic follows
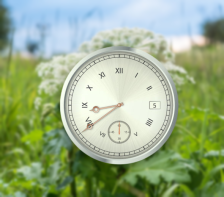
8:39
